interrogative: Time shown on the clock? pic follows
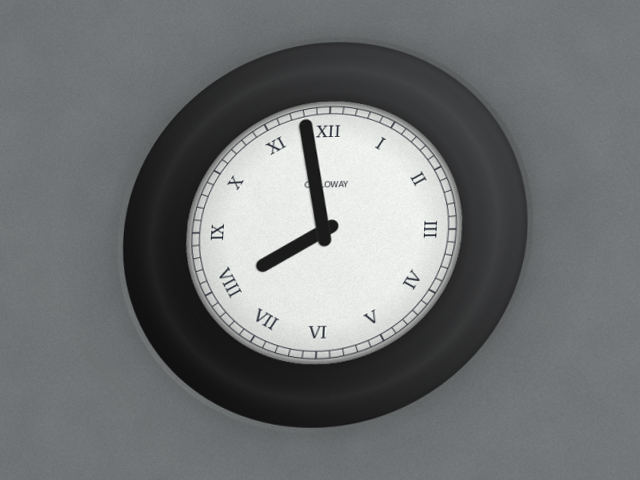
7:58
